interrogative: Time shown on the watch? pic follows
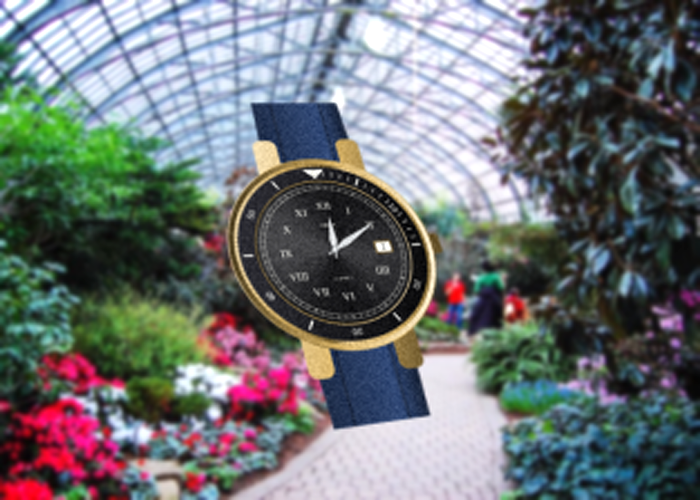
12:10
